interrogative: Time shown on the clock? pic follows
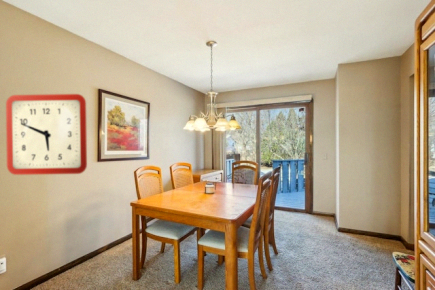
5:49
